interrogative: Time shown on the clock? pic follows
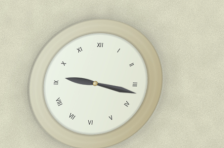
9:17
